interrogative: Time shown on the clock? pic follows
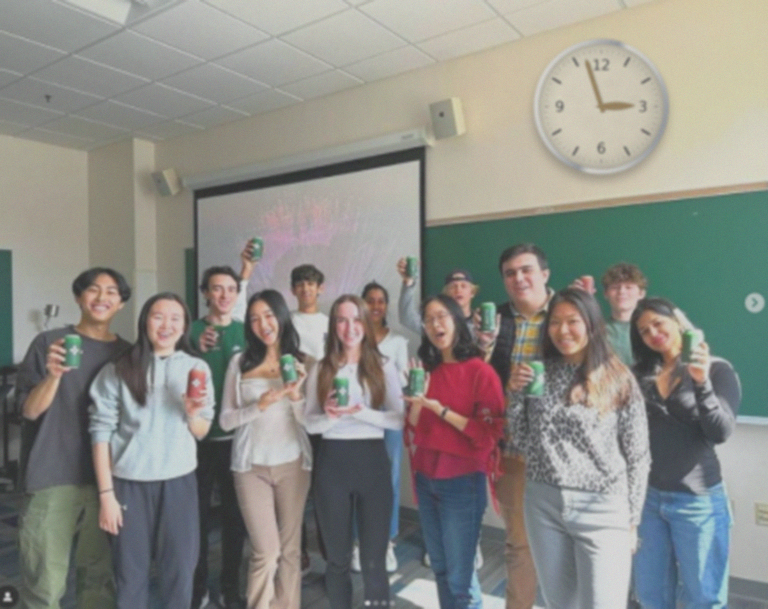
2:57
